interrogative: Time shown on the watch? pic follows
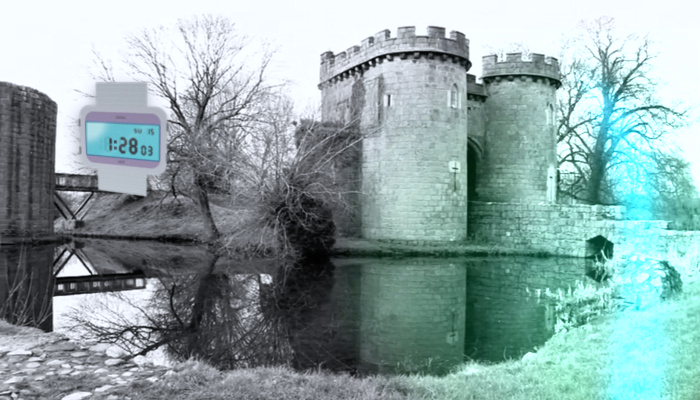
1:28:03
